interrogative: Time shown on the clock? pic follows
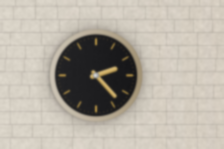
2:23
